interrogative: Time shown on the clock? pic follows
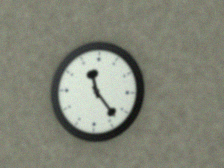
11:23
